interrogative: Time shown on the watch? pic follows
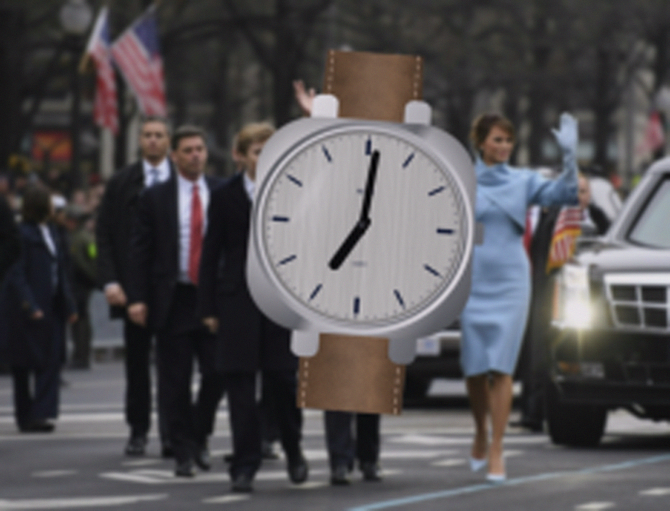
7:01
